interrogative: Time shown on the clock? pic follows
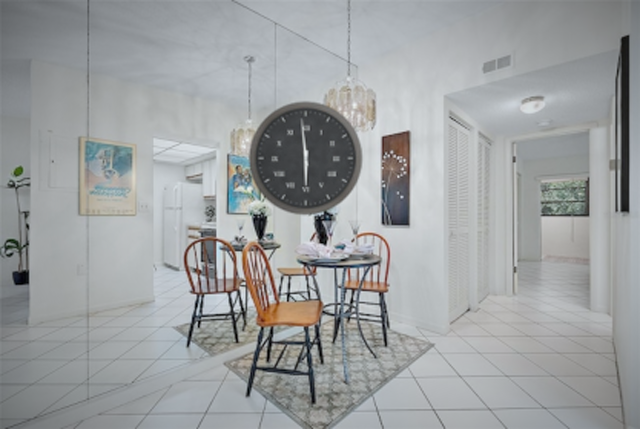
5:59
